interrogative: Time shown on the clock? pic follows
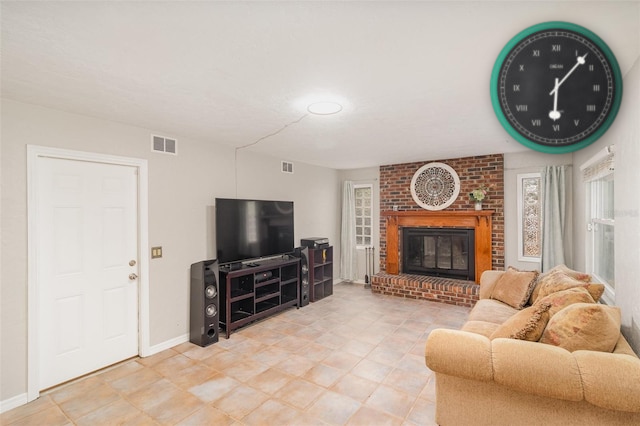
6:07
